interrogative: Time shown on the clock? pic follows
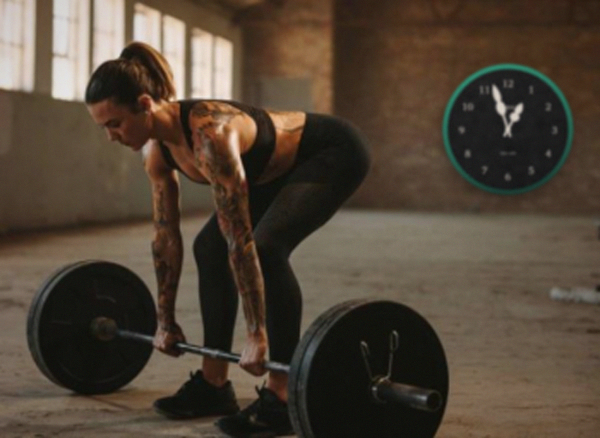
12:57
